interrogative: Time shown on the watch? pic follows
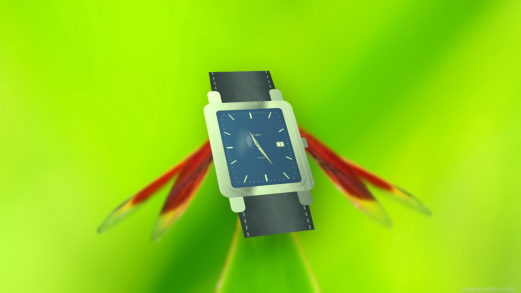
11:26
